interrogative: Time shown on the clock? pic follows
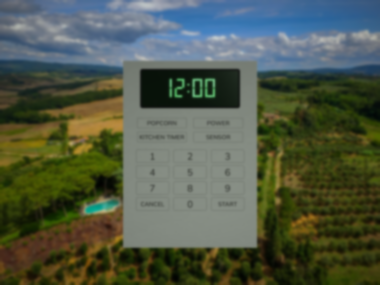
12:00
